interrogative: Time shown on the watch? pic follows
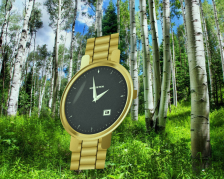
1:58
